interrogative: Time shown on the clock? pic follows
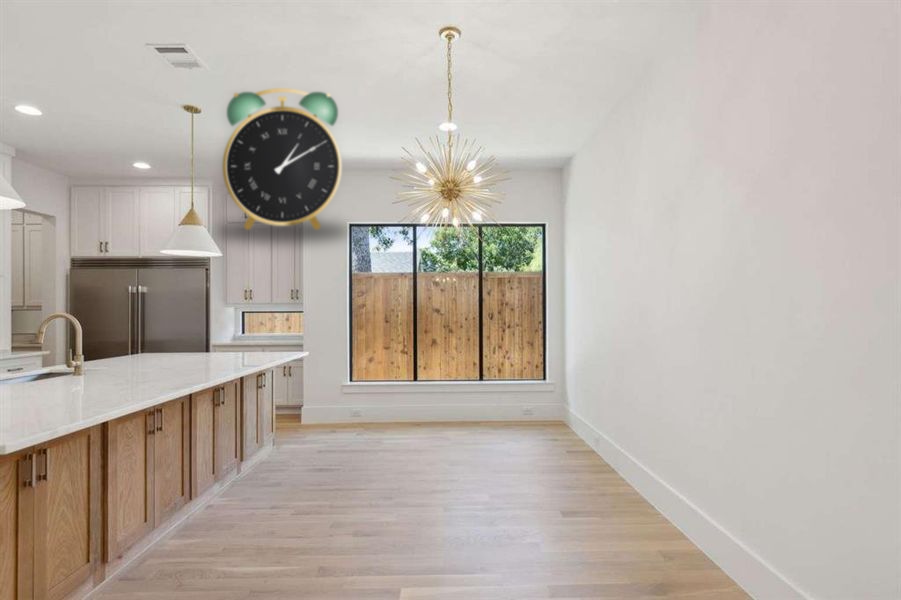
1:10
